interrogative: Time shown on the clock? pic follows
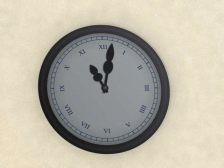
11:02
